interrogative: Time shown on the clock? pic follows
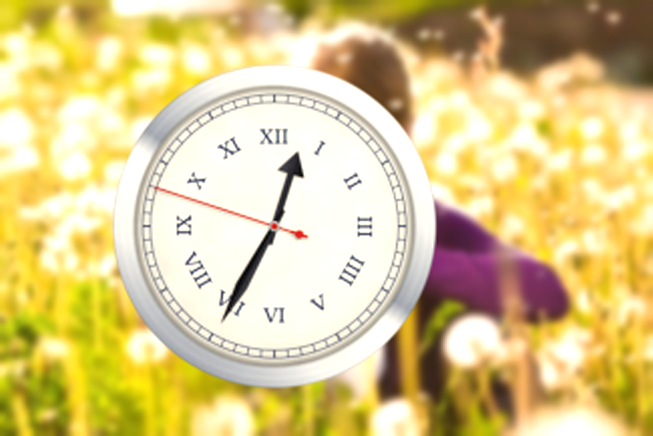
12:34:48
